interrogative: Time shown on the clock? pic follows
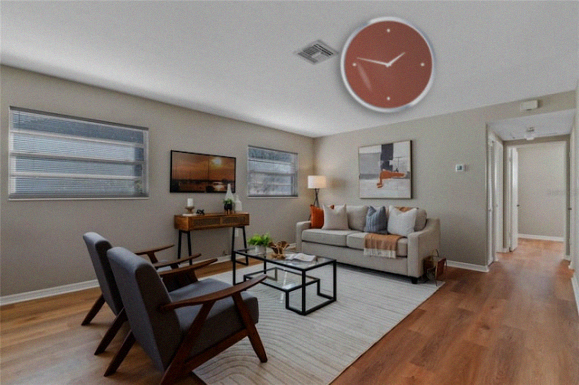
1:47
